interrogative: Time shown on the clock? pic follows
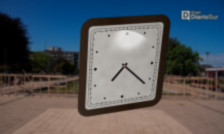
7:22
